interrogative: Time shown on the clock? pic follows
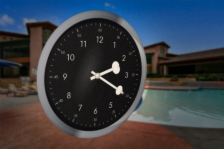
2:20
